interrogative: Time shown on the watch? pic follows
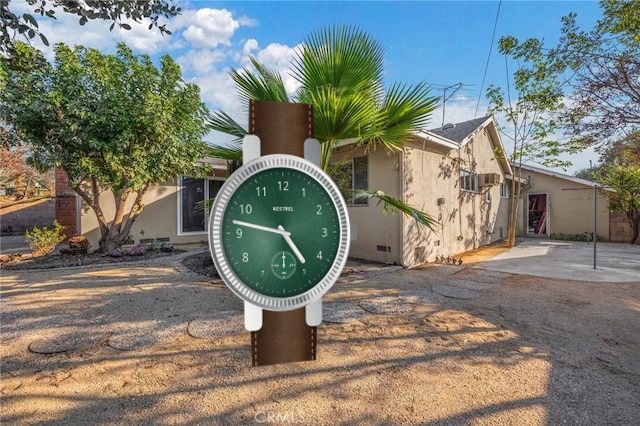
4:47
